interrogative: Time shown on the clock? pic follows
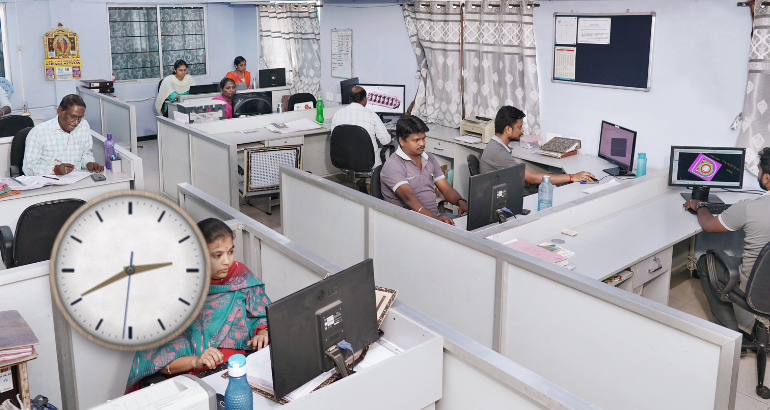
2:40:31
